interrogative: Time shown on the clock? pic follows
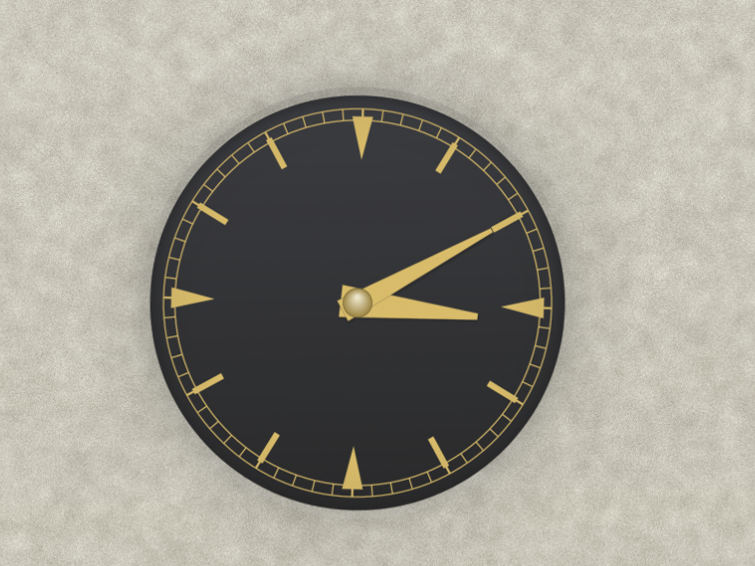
3:10
